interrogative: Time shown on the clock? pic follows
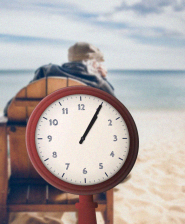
1:05
